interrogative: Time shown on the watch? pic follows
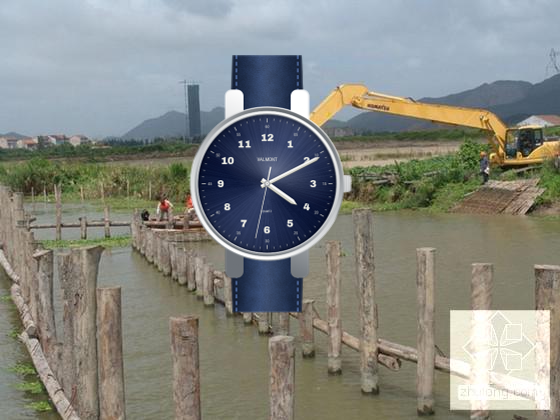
4:10:32
